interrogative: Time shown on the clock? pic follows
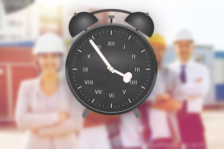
3:54
